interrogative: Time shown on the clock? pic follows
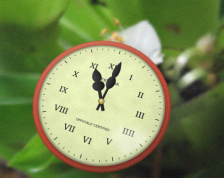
11:01
